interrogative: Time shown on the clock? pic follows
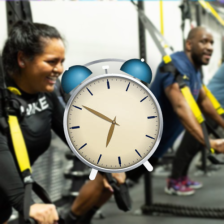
6:51
